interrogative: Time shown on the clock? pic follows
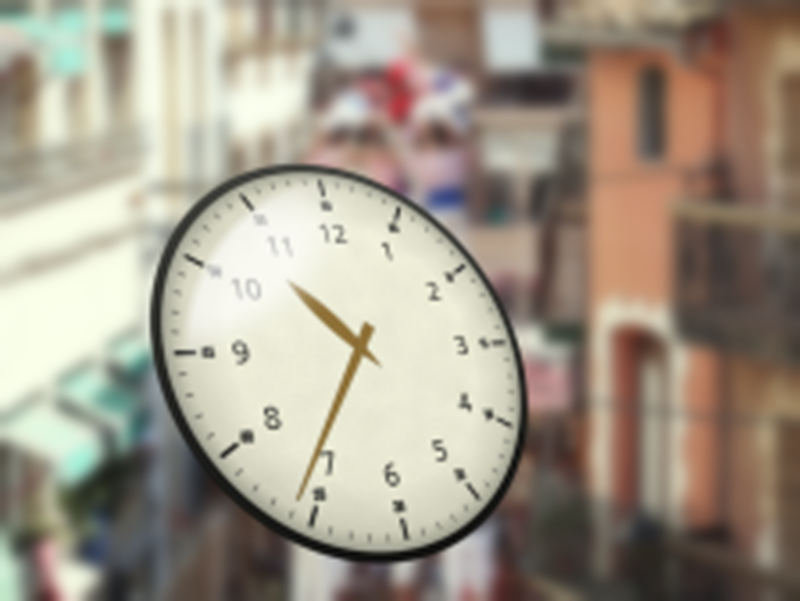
10:36
